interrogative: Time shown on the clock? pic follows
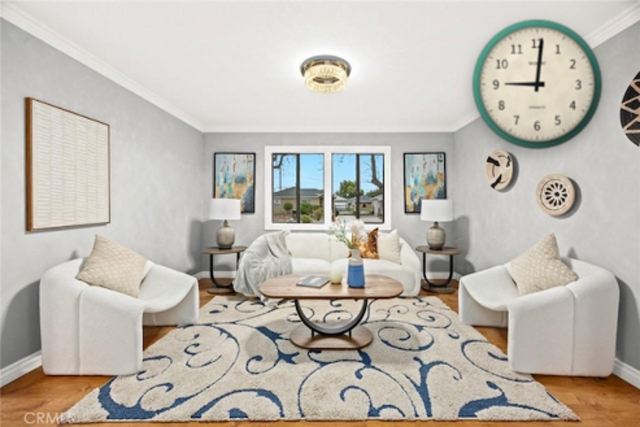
9:01
